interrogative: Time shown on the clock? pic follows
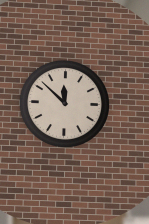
11:52
